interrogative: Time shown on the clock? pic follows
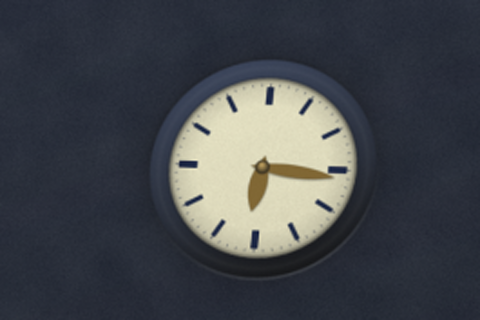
6:16
